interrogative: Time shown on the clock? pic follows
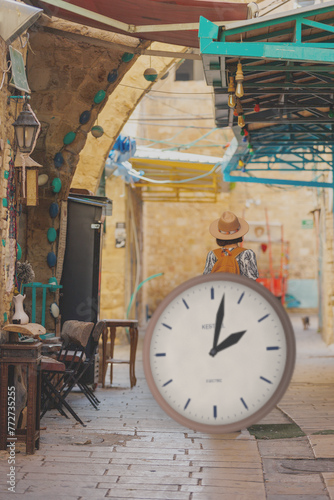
2:02
